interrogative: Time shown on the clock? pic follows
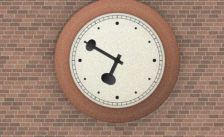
6:50
